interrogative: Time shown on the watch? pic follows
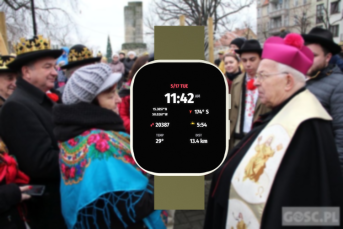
11:42
